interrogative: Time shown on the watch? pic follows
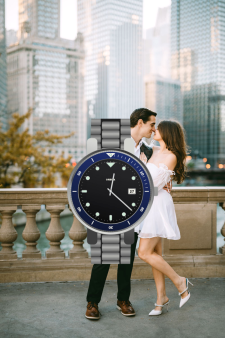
12:22
